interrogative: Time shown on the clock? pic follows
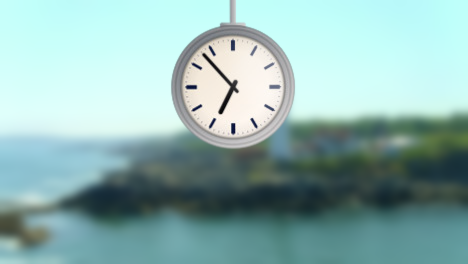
6:53
